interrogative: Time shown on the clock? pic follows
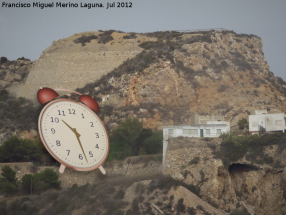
10:28
